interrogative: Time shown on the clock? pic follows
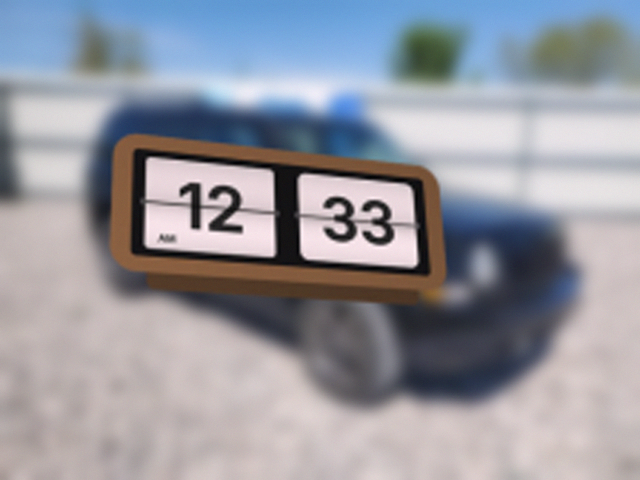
12:33
